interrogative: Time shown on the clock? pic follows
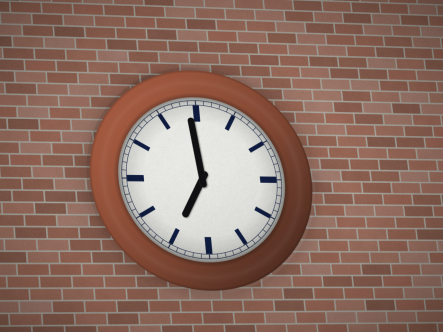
6:59
